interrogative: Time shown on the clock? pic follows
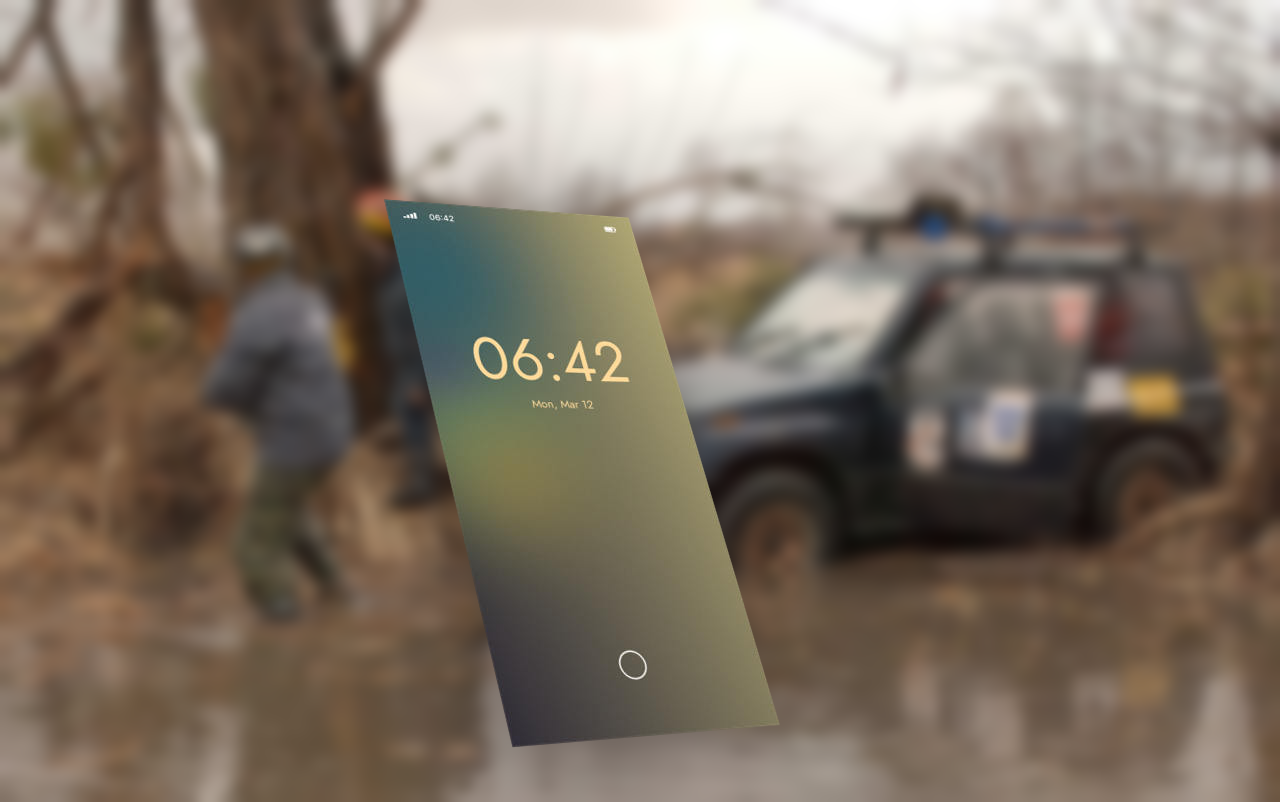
6:42
